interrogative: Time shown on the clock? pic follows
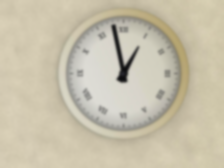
12:58
